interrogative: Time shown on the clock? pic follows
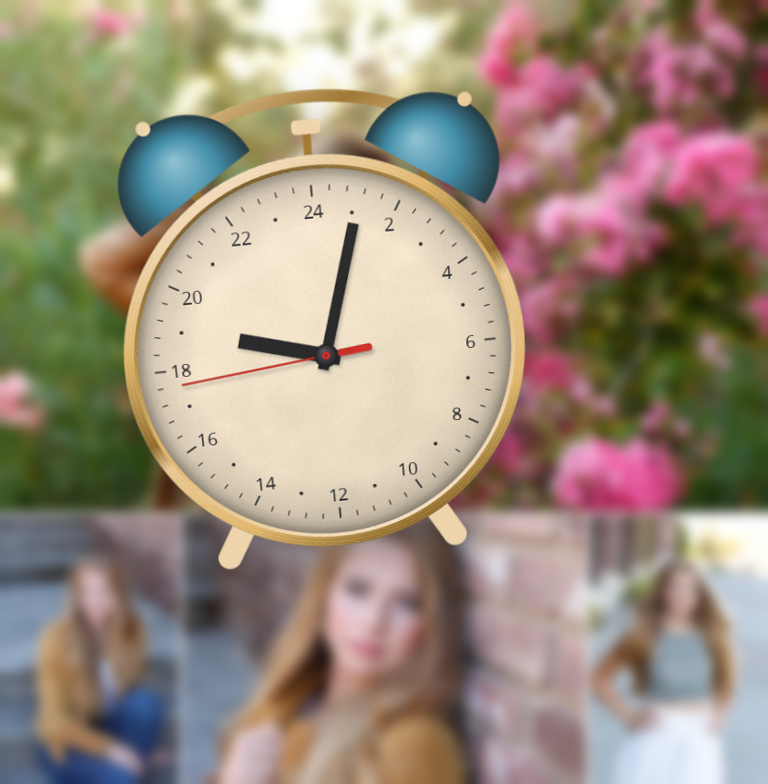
19:02:44
